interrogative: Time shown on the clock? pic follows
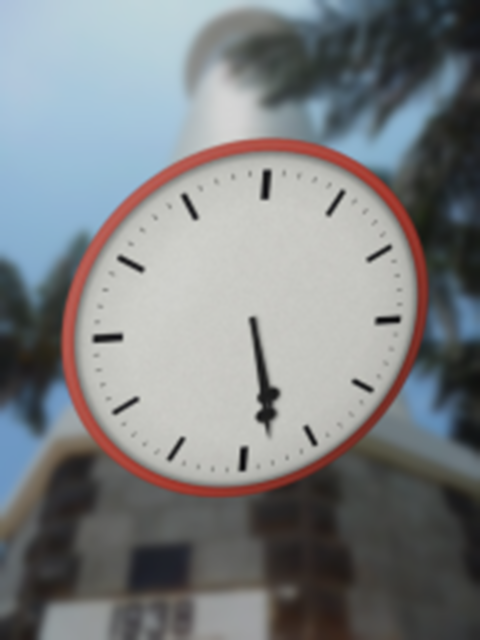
5:28
